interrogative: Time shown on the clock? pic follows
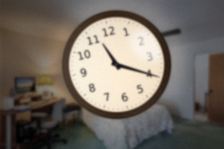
11:20
